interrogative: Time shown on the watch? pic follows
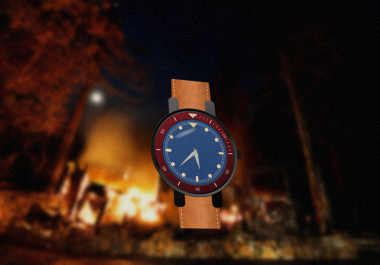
5:38
